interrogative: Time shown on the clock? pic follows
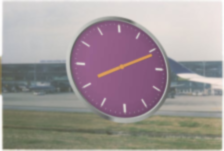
8:11
